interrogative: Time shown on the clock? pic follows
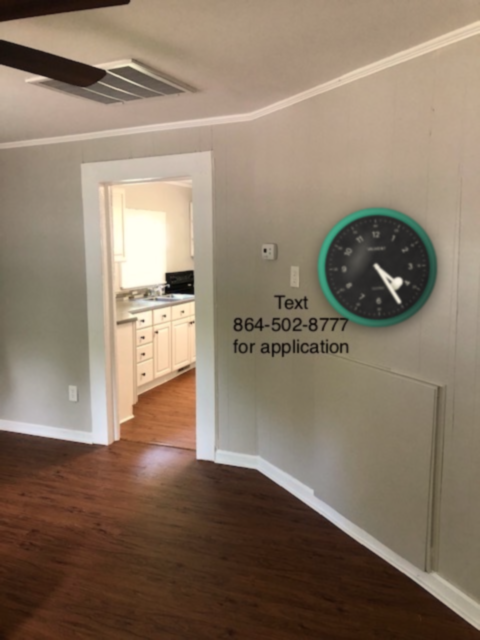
4:25
